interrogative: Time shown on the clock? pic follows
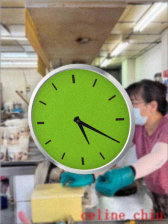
5:20
